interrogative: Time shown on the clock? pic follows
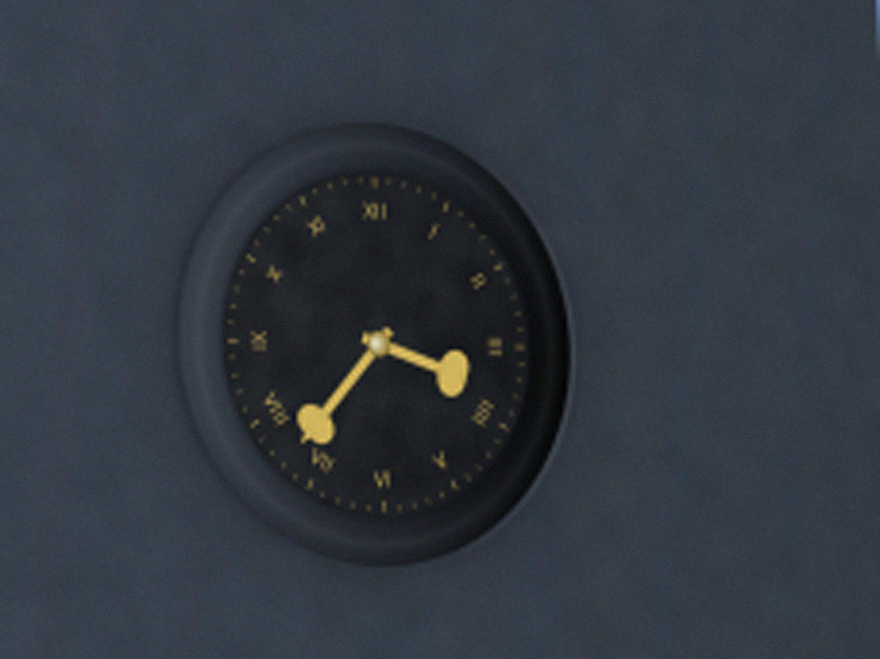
3:37
